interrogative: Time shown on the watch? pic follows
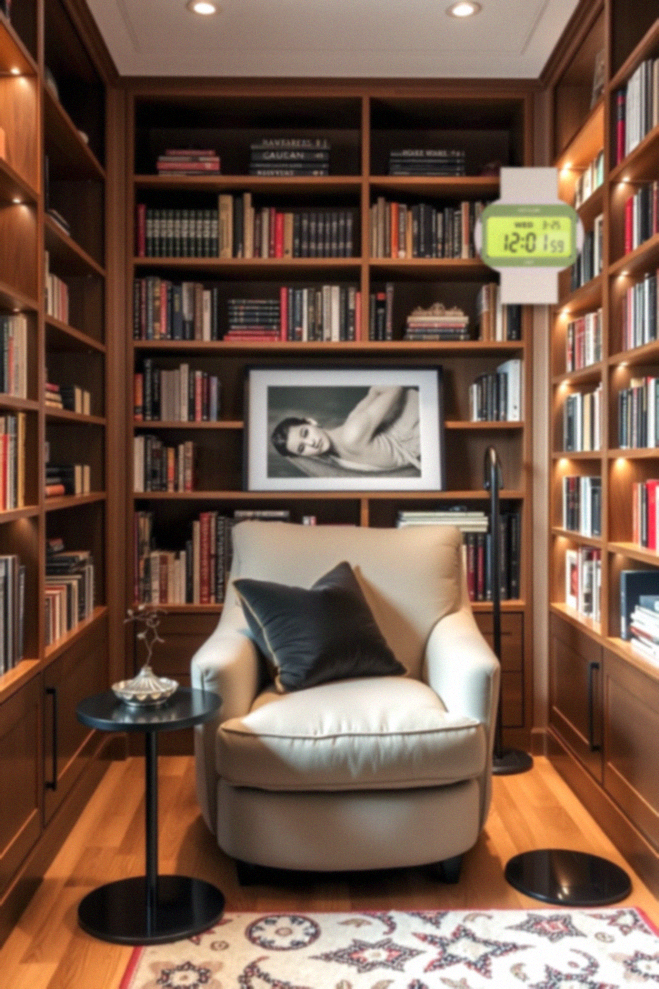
12:01
